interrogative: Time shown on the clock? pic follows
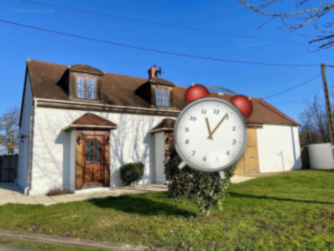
11:04
